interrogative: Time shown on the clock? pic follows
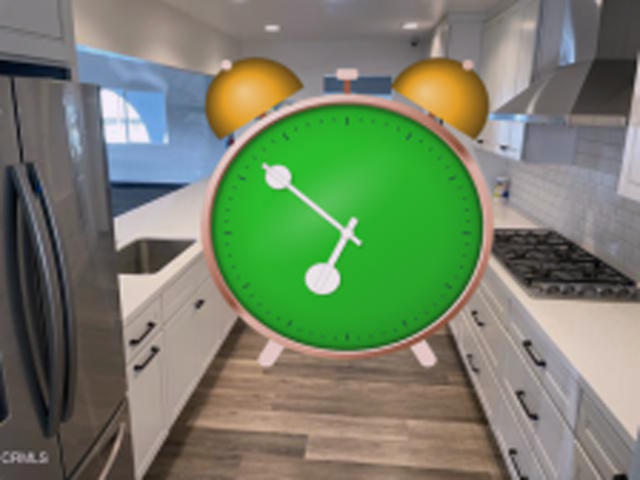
6:52
